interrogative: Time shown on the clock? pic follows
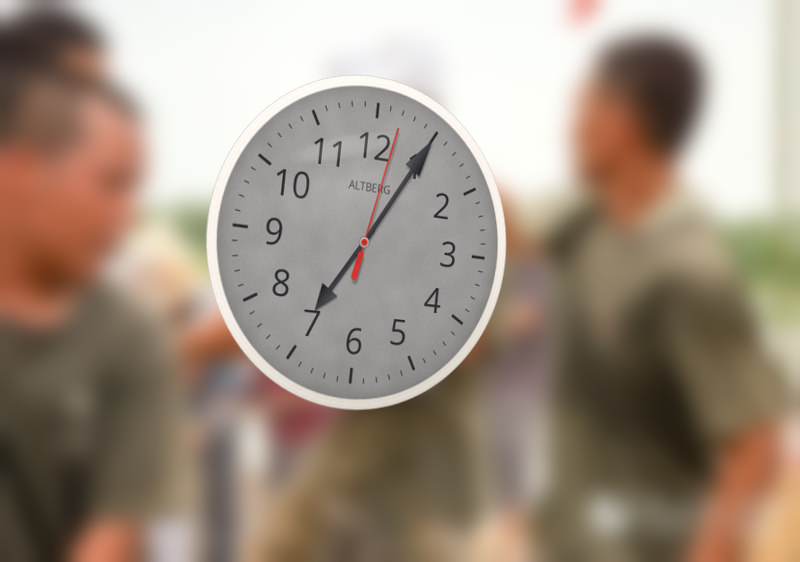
7:05:02
